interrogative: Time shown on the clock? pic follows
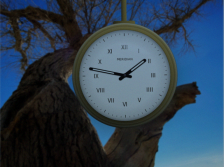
1:47
